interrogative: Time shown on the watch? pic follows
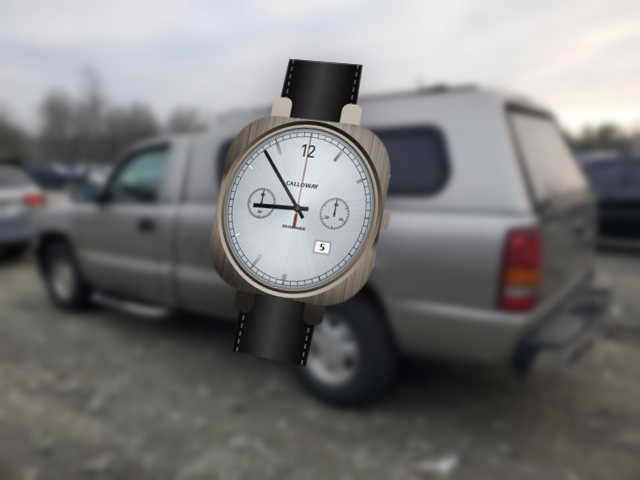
8:53
